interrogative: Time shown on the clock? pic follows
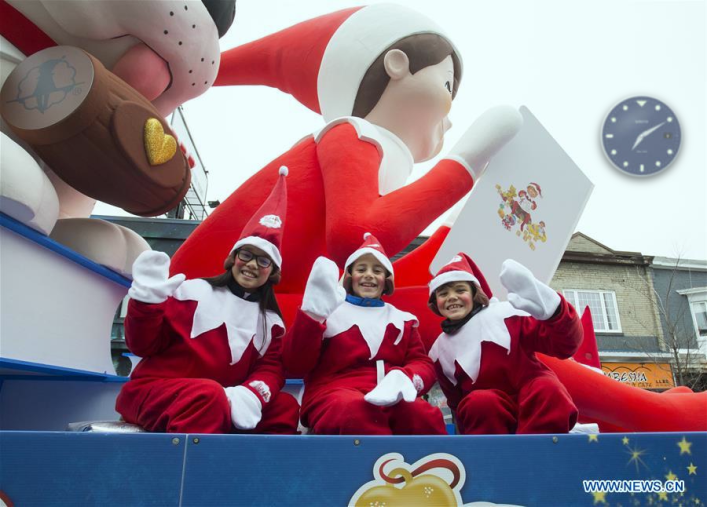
7:10
